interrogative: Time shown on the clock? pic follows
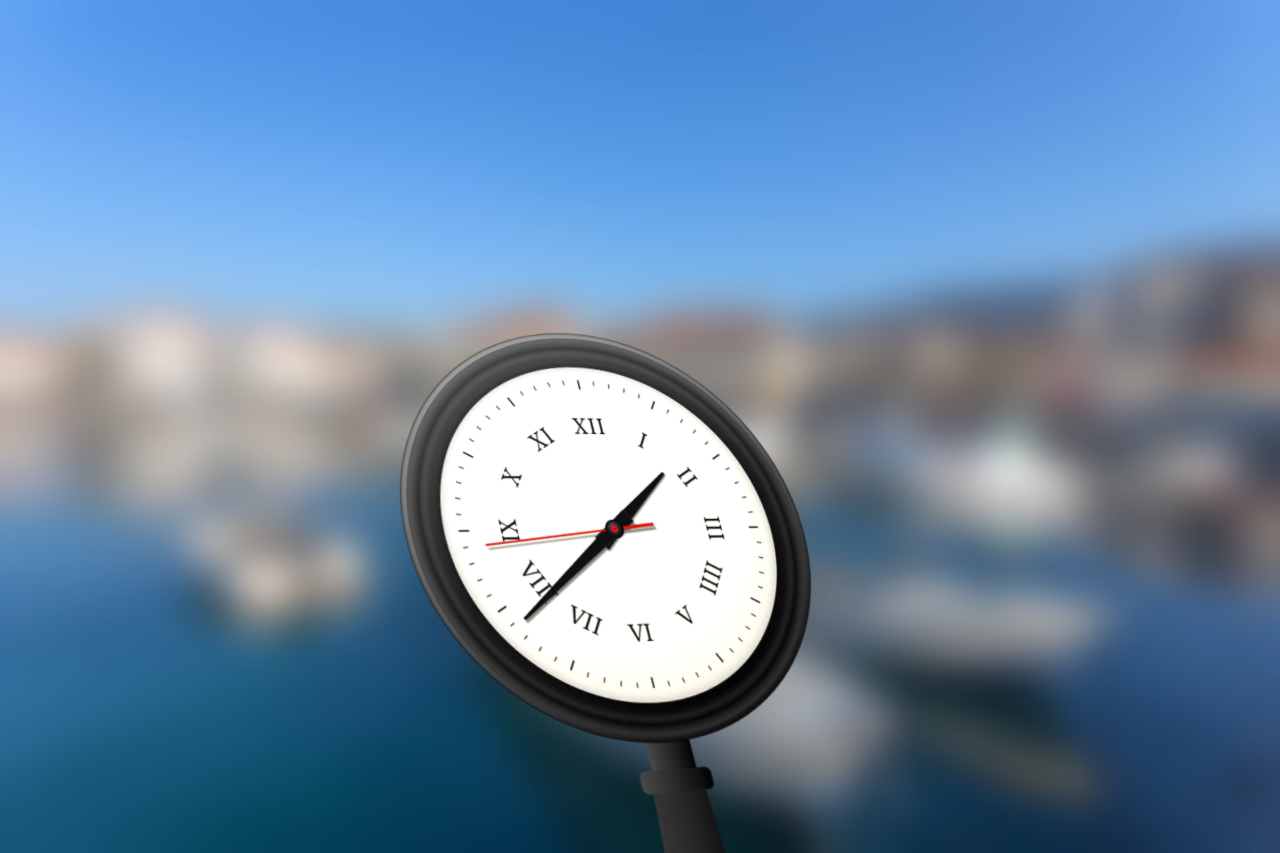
1:38:44
